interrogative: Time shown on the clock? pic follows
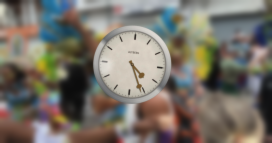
4:26
